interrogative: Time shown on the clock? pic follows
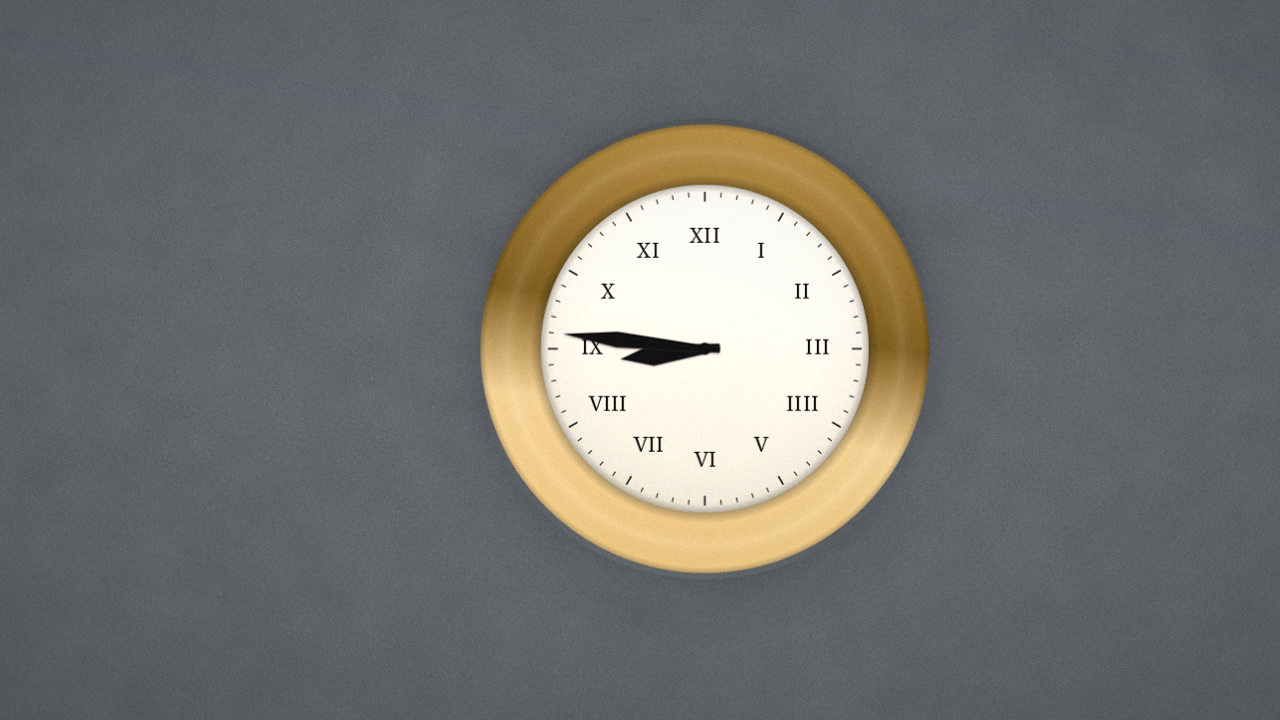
8:46
